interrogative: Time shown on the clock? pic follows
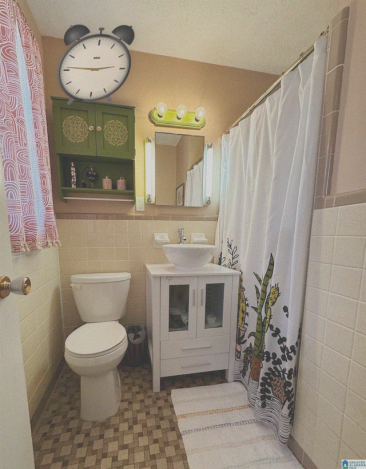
2:46
